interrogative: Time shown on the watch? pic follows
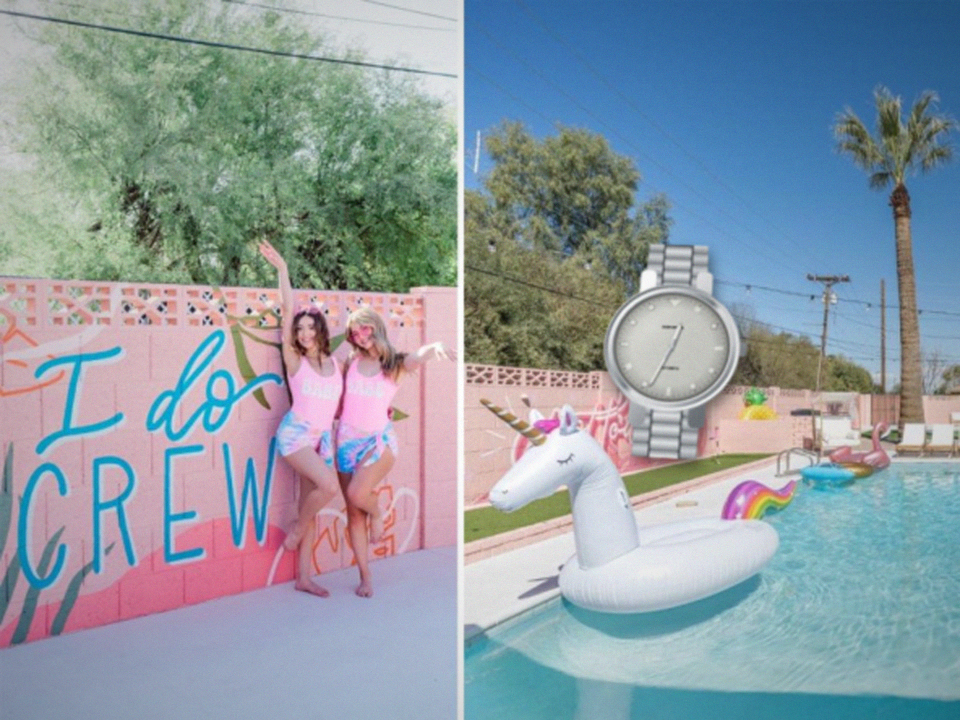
12:34
